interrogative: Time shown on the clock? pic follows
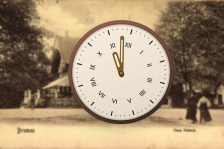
10:58
